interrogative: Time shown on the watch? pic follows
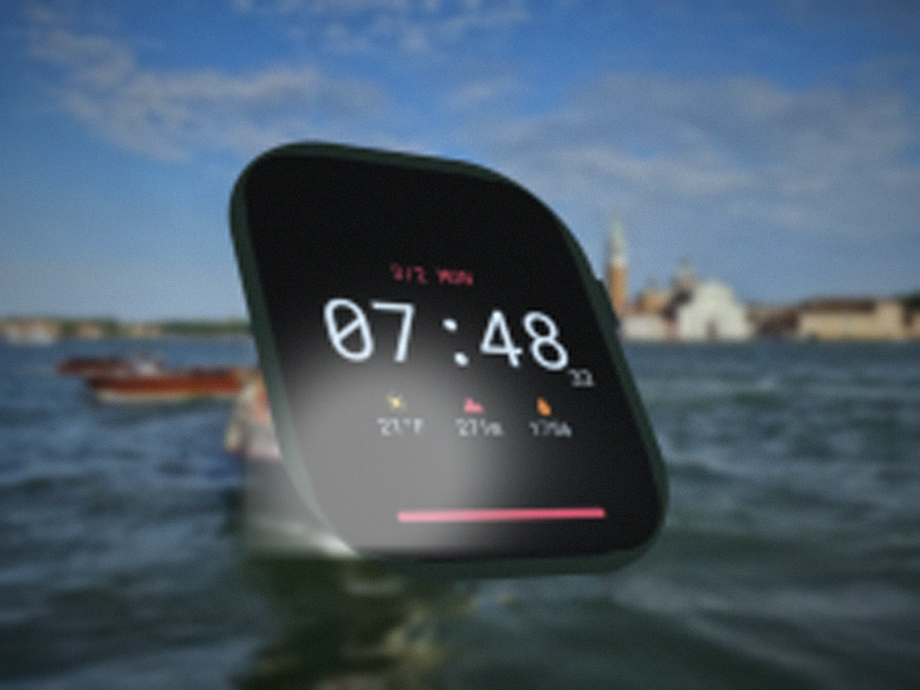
7:48
